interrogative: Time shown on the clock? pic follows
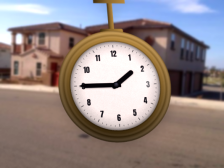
1:45
